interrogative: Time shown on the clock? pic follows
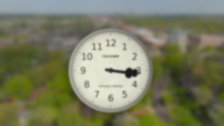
3:16
